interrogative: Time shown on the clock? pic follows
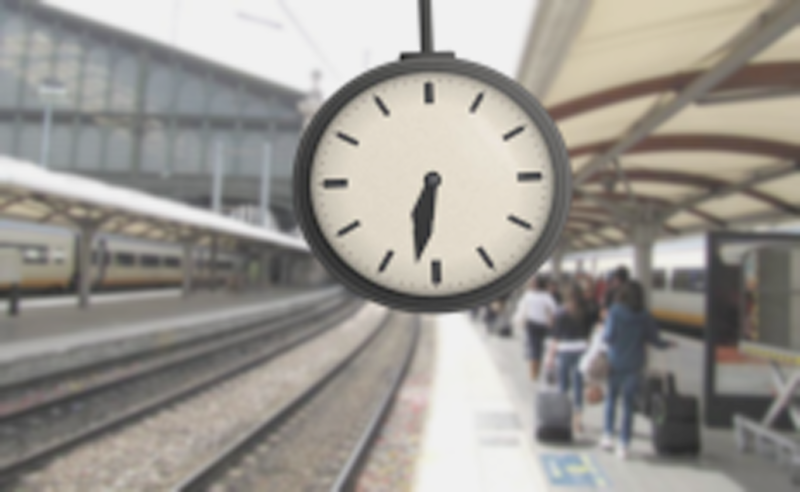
6:32
